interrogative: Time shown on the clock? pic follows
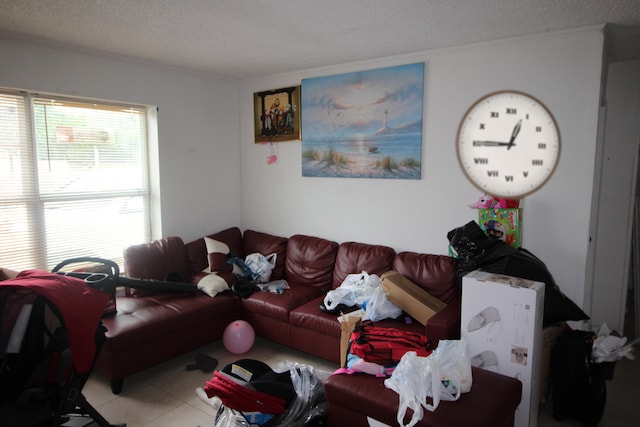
12:45
